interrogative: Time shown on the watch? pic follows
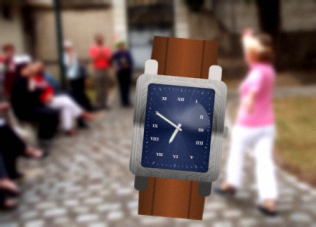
6:50
